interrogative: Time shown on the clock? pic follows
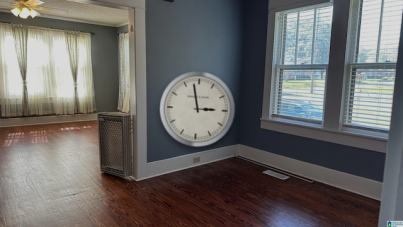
2:58
